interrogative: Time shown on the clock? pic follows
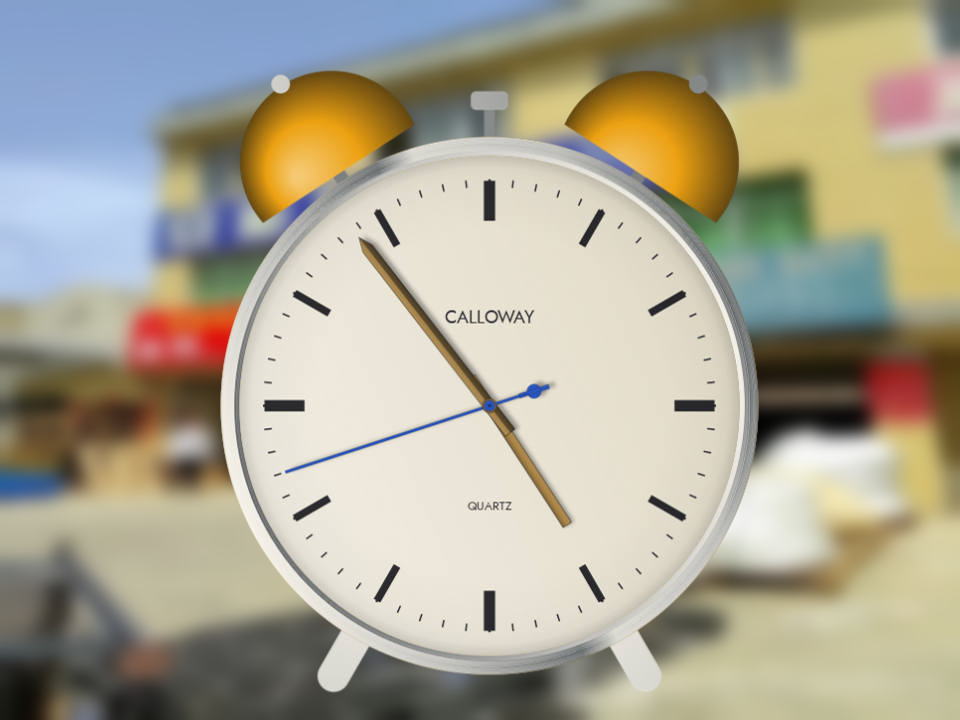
4:53:42
